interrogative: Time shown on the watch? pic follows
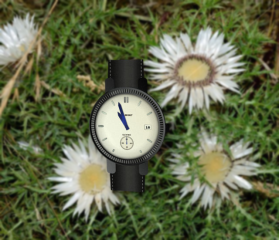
10:57
